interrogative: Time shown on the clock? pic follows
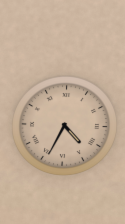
4:34
